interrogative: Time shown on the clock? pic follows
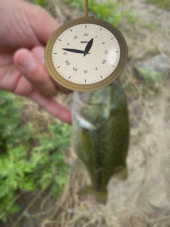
12:47
